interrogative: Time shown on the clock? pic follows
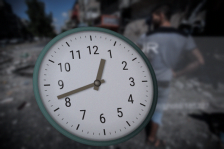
12:42
